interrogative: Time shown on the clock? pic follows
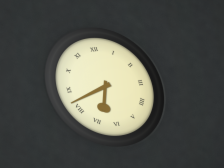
6:42
